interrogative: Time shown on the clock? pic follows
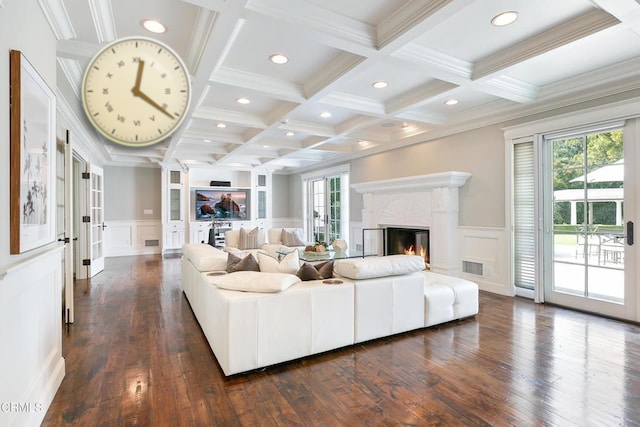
12:21
